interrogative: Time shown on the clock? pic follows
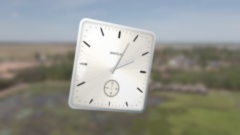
2:04
